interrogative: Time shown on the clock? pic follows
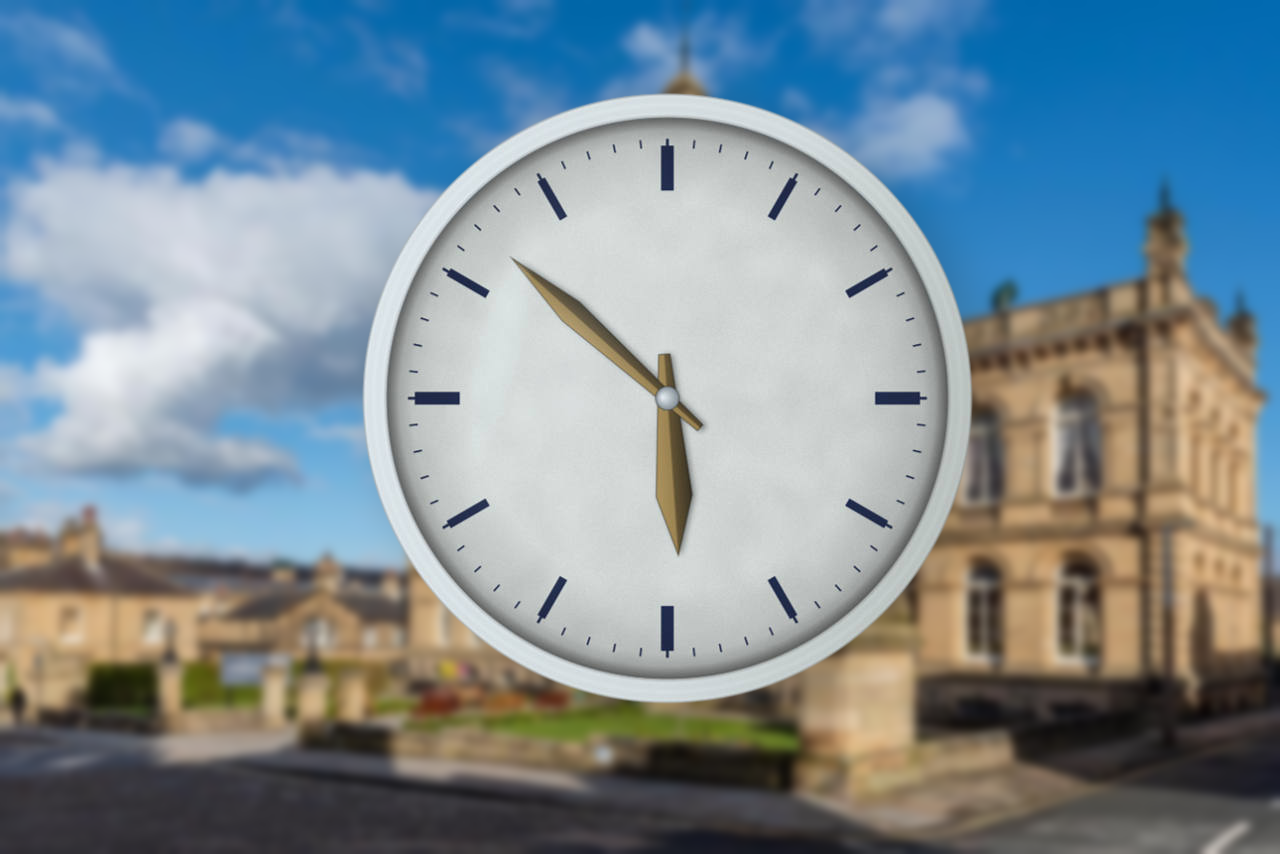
5:52
